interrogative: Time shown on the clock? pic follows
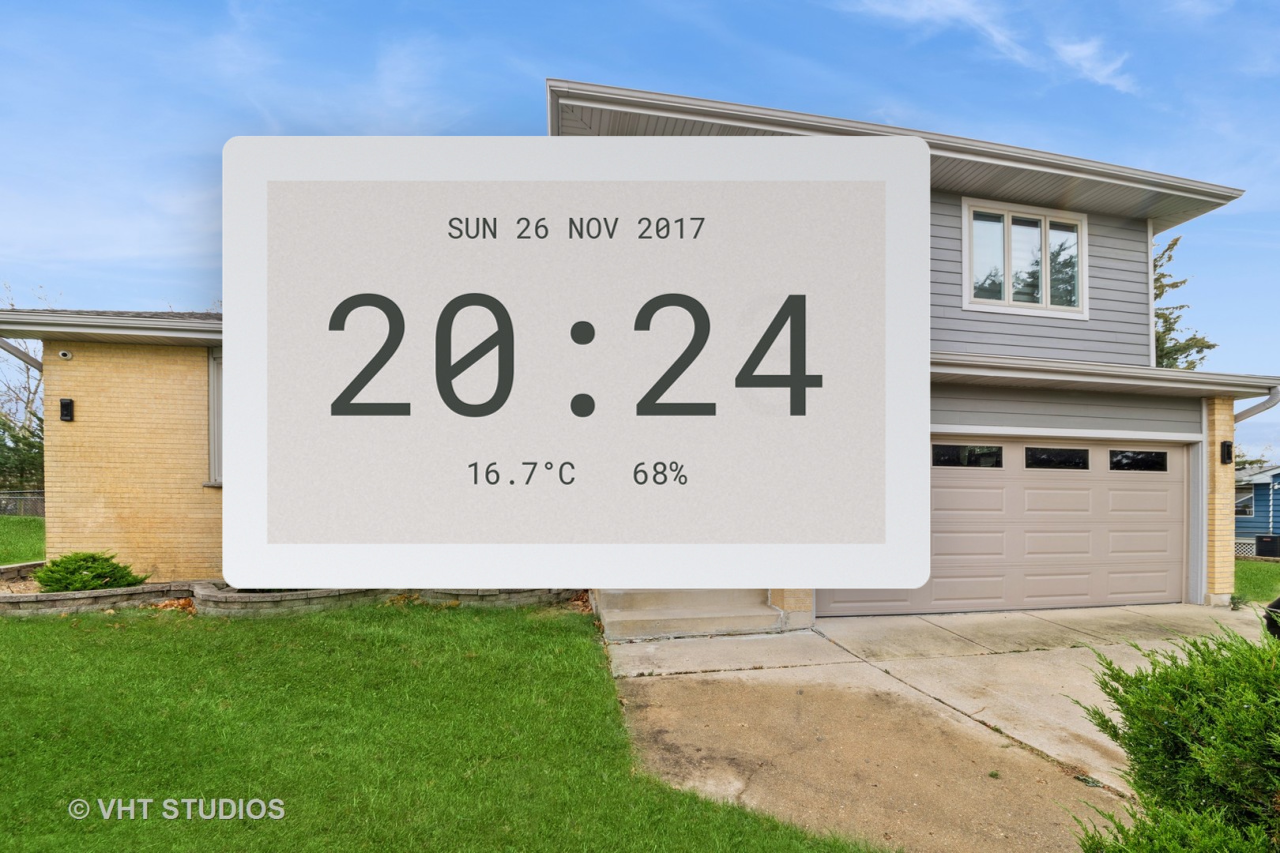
20:24
